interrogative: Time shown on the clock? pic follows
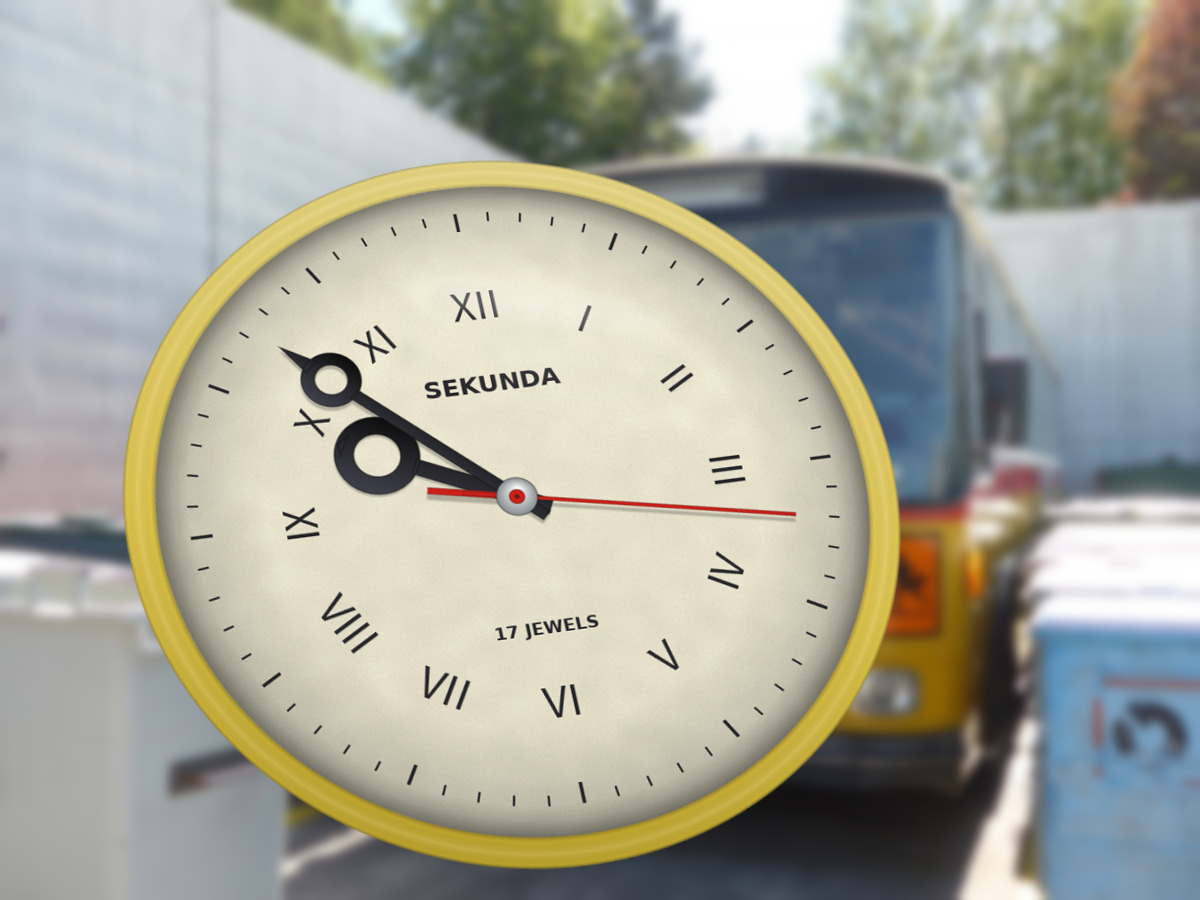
9:52:17
